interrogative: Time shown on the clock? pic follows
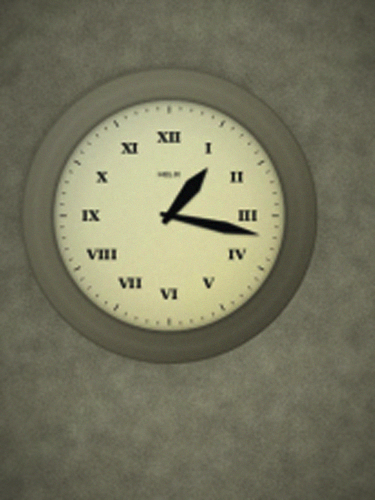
1:17
